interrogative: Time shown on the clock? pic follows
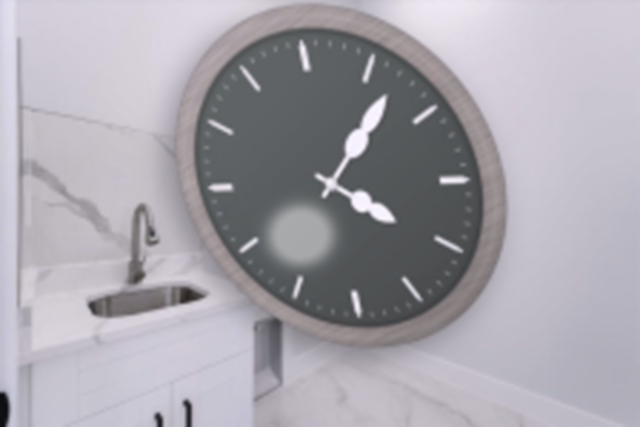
4:07
